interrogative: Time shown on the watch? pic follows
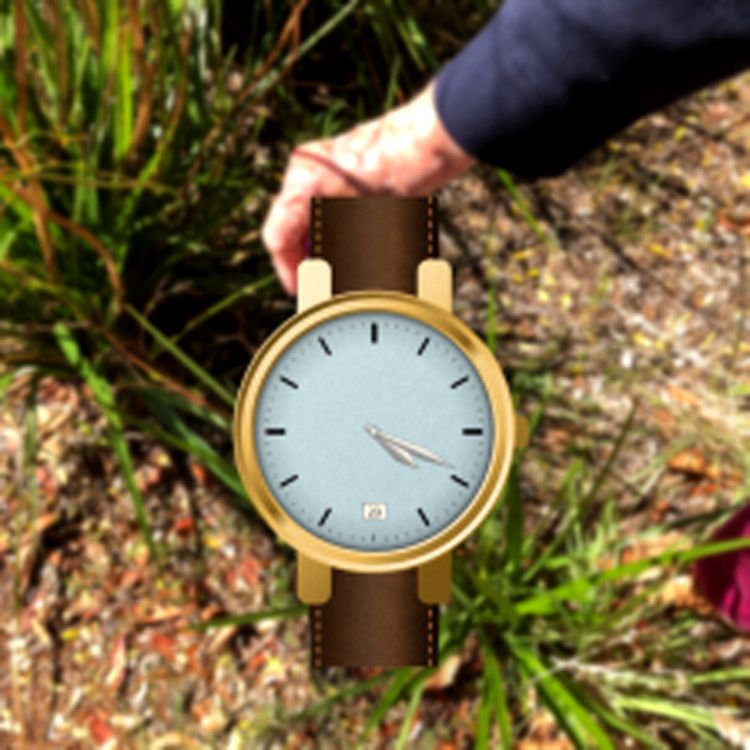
4:19
